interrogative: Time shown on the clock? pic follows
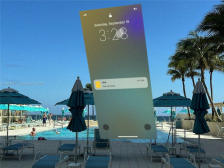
3:28
